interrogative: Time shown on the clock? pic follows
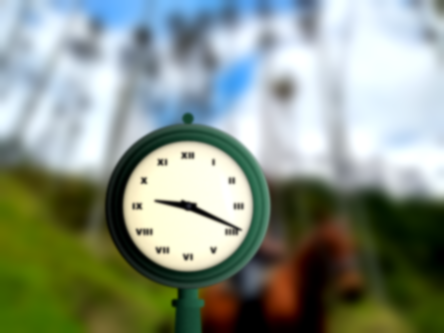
9:19
